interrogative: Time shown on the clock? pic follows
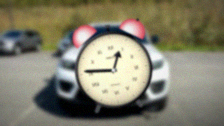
12:46
